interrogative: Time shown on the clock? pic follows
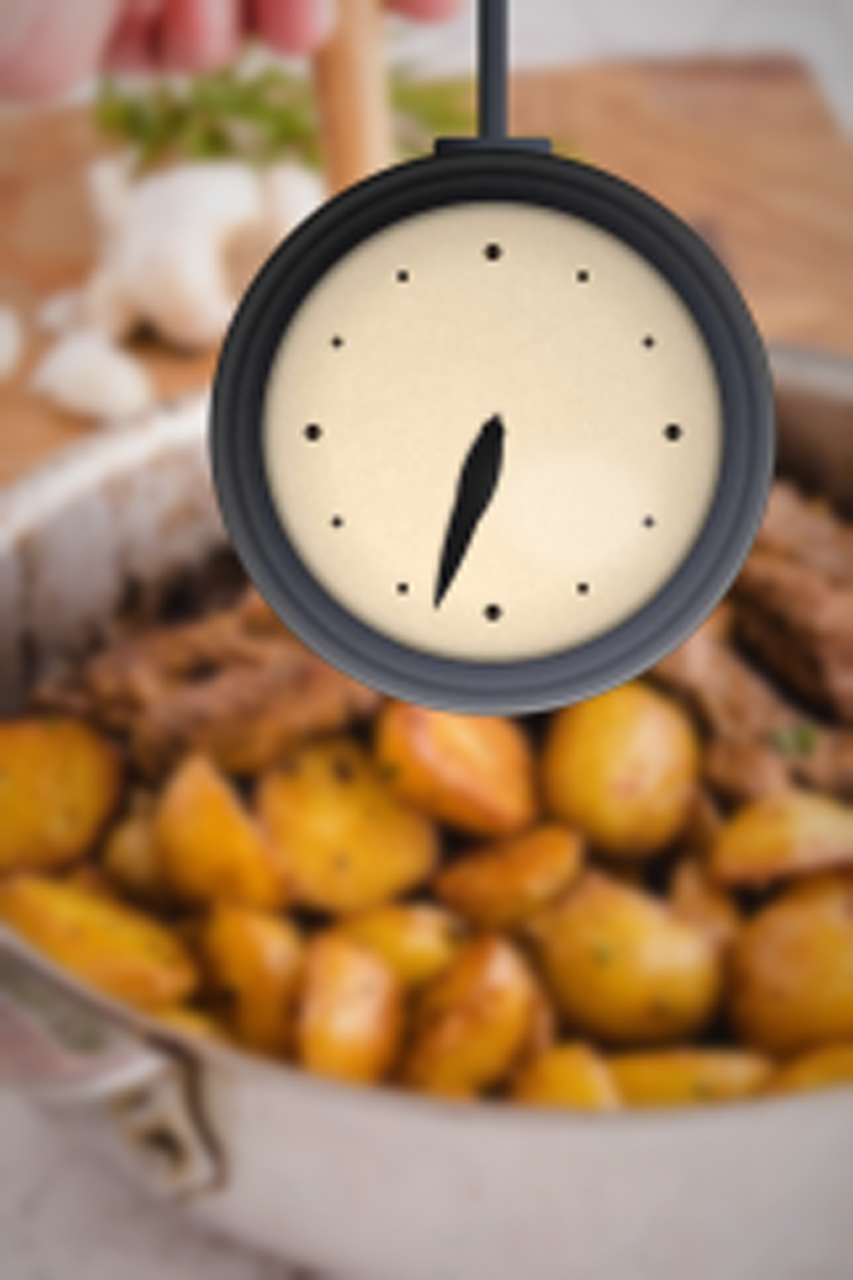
6:33
